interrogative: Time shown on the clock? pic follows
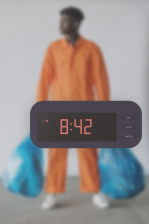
8:42
